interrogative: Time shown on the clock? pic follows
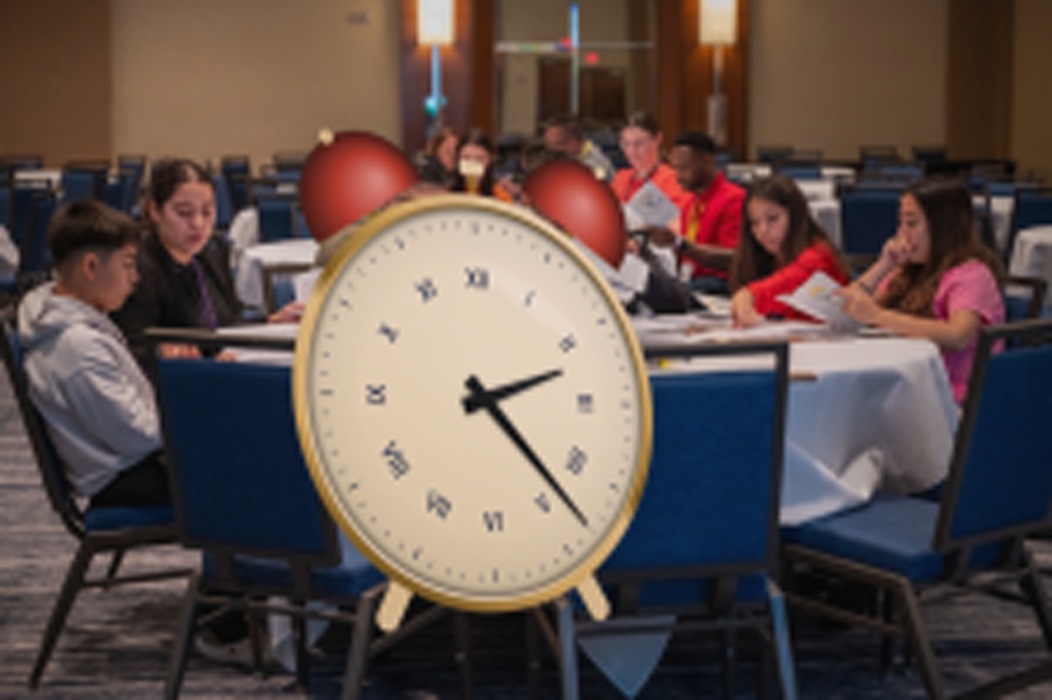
2:23
